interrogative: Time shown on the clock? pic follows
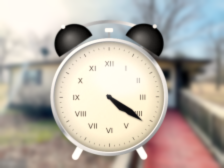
4:21
